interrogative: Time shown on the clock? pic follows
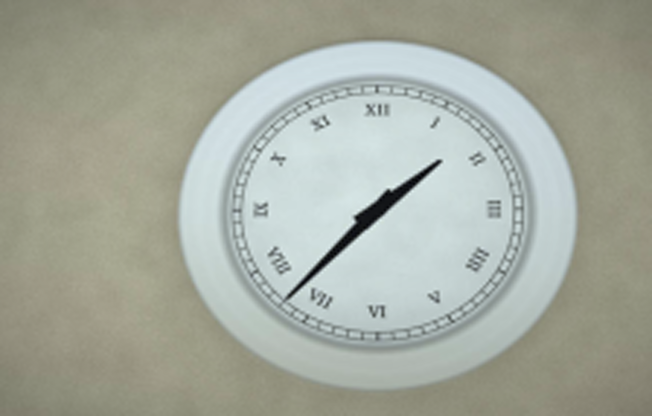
1:37
